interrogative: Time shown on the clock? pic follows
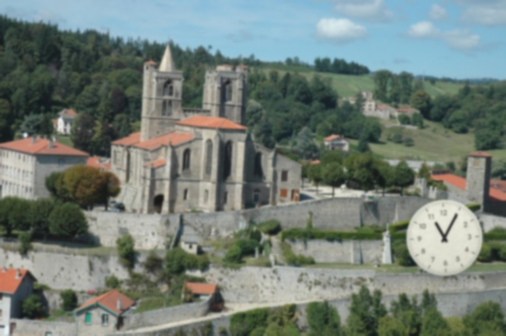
11:05
